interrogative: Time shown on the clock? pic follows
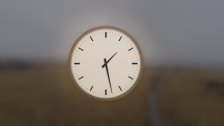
1:28
